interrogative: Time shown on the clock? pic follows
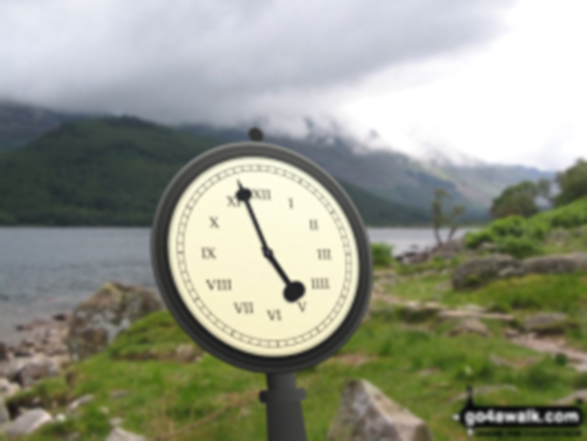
4:57
